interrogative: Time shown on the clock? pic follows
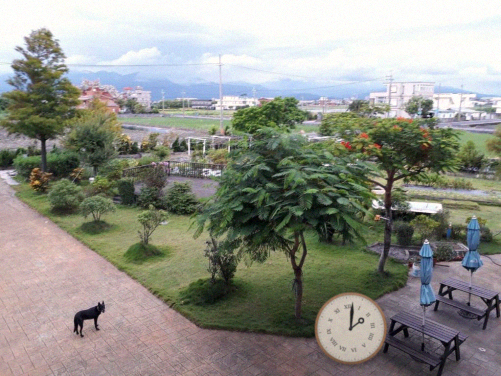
2:02
